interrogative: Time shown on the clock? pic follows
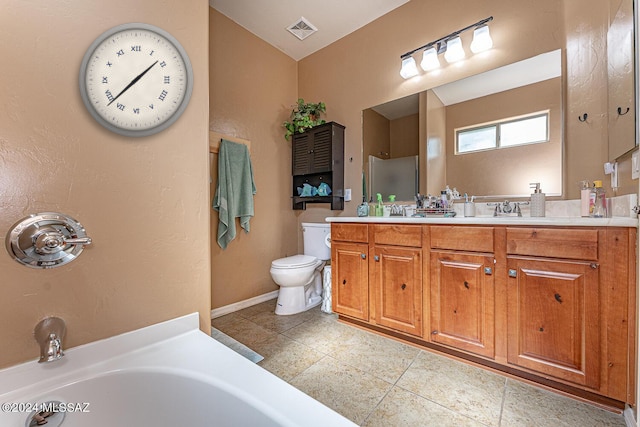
1:38
